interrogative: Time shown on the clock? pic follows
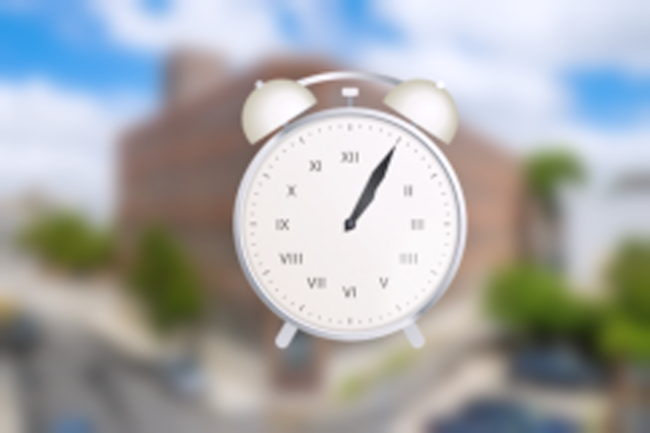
1:05
